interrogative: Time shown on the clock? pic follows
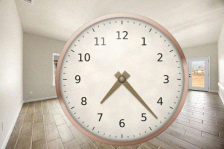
7:23
